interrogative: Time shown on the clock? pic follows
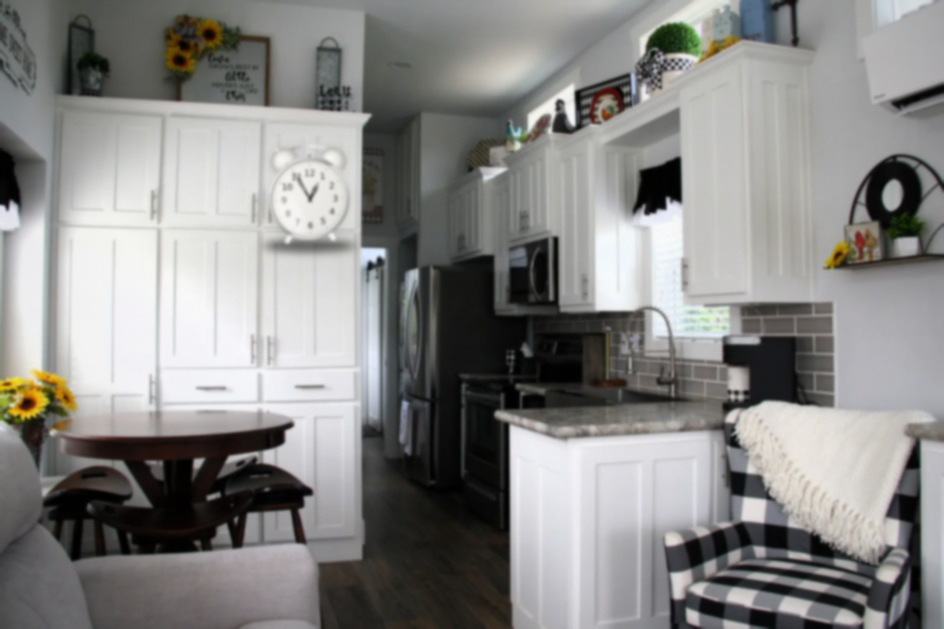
12:55
